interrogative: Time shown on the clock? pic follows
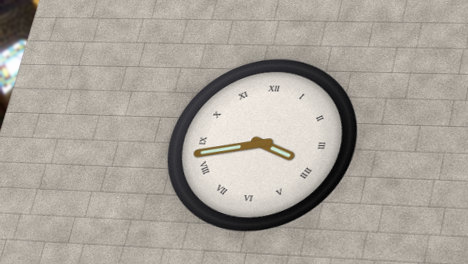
3:43
